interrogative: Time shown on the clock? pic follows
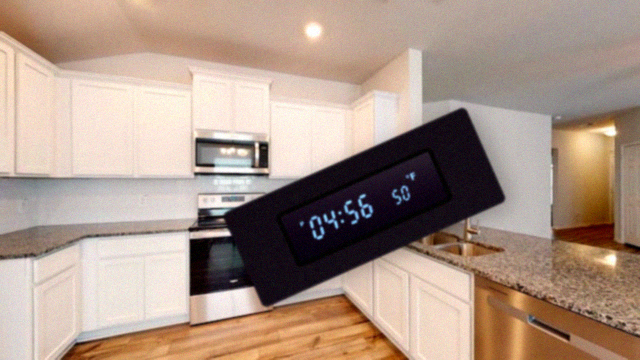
4:56
